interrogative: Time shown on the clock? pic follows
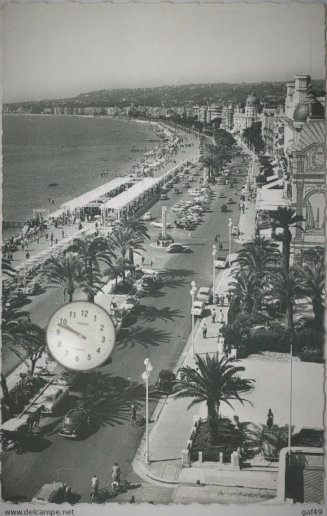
9:48
